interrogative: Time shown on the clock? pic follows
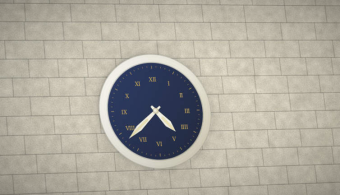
4:38
